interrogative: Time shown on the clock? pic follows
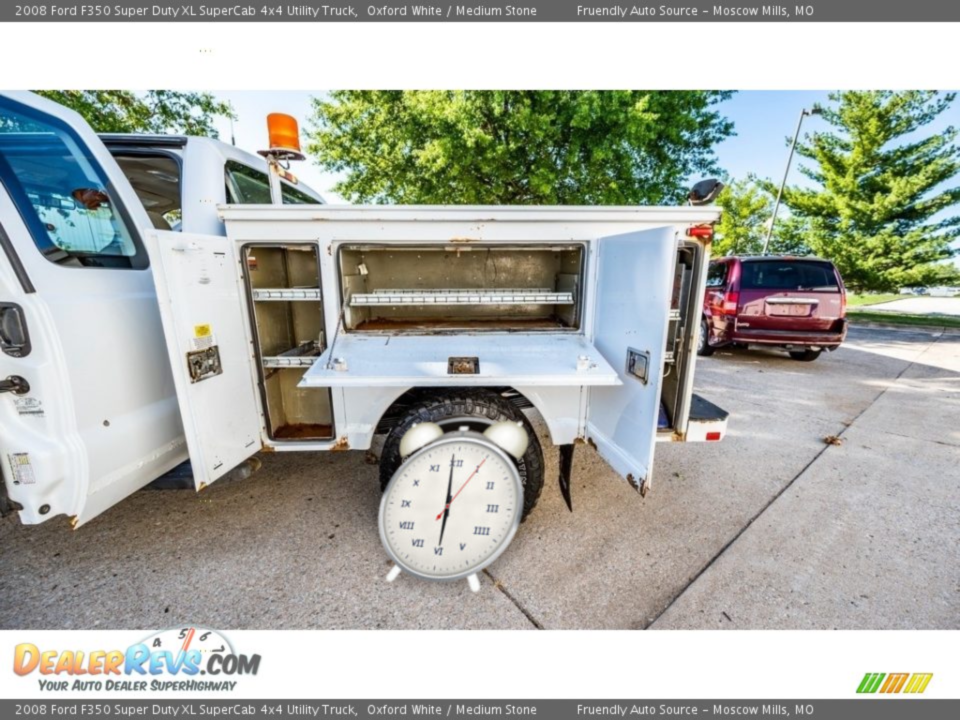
5:59:05
